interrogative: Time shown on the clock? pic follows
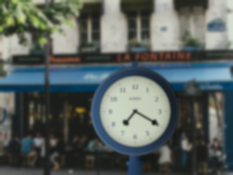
7:20
